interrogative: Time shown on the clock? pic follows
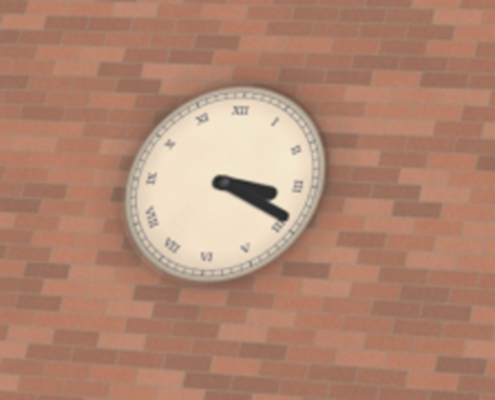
3:19
